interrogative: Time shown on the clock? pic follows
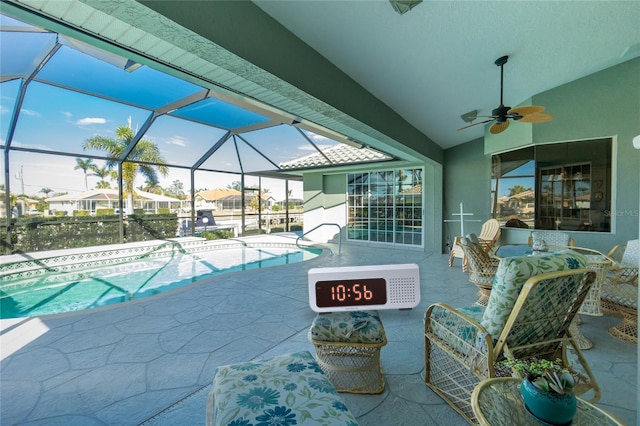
10:56
